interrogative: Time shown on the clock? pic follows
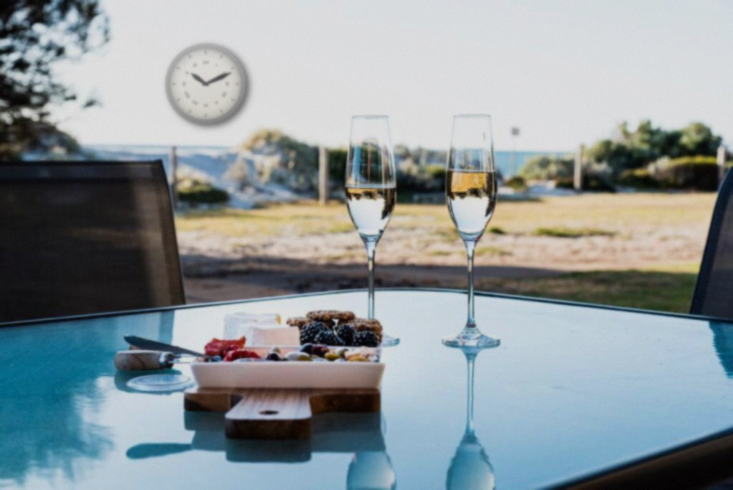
10:11
